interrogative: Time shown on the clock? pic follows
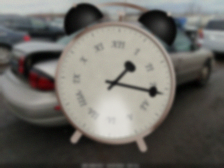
1:16
